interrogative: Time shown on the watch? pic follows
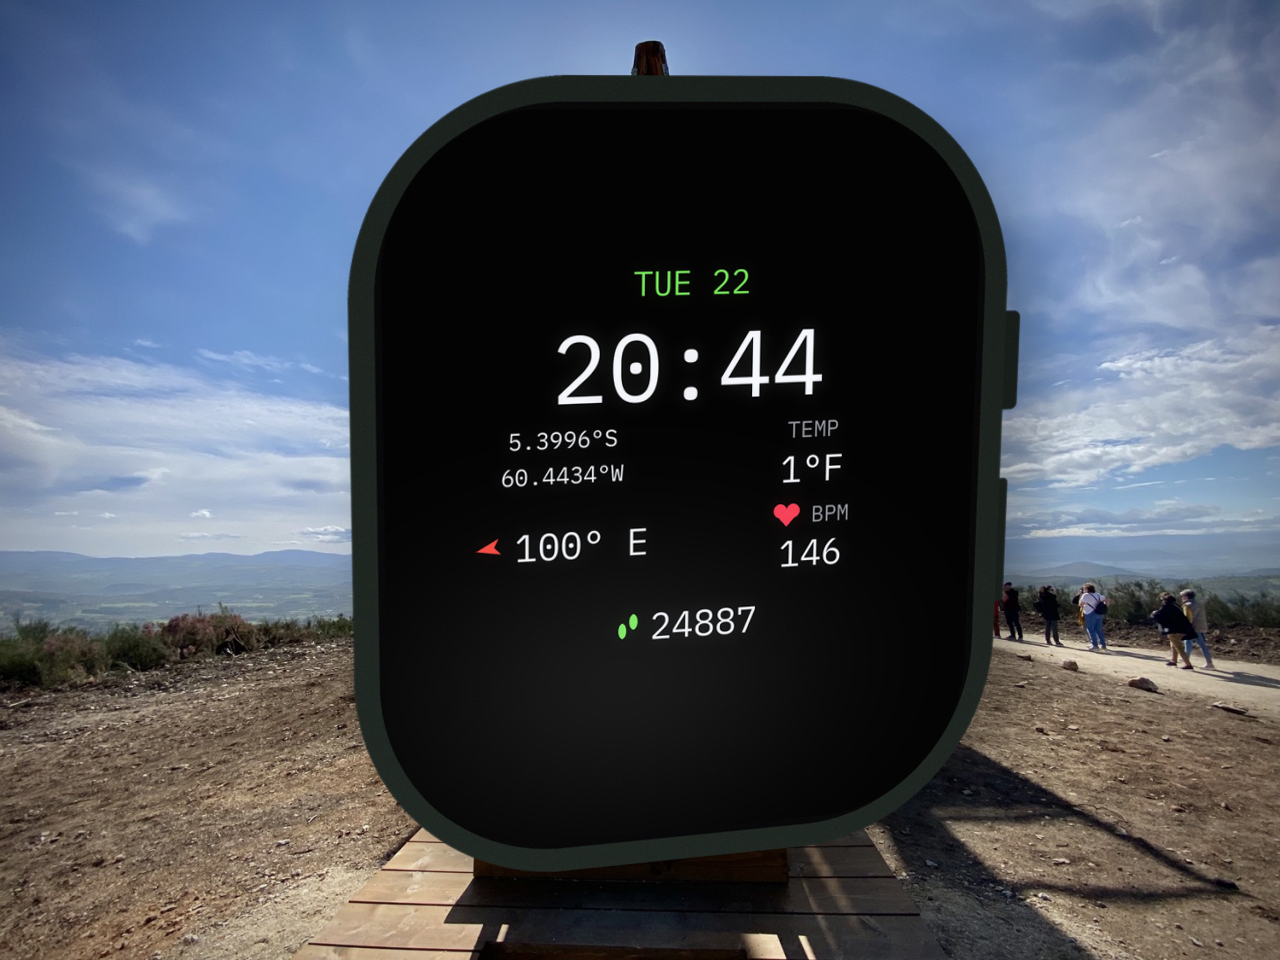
20:44
